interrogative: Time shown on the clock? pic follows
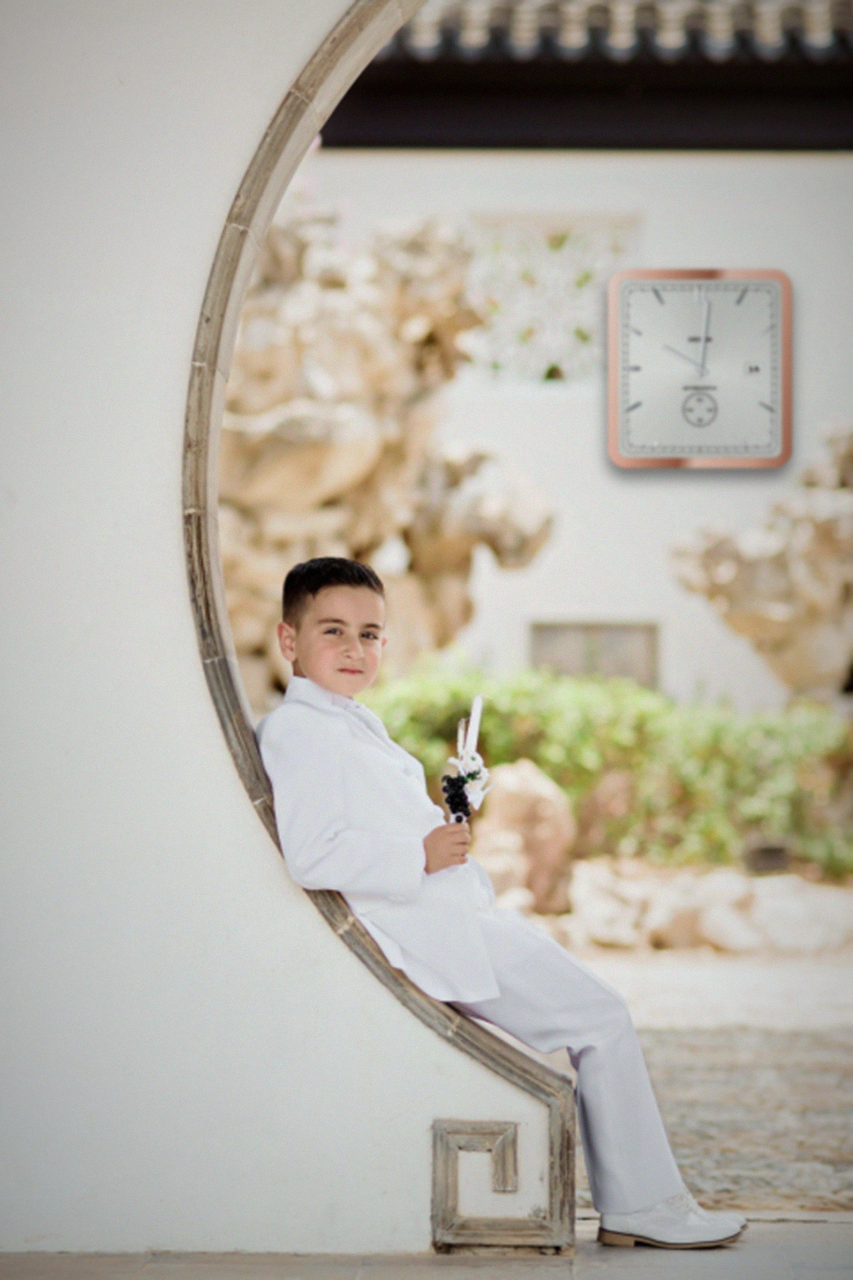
10:01
